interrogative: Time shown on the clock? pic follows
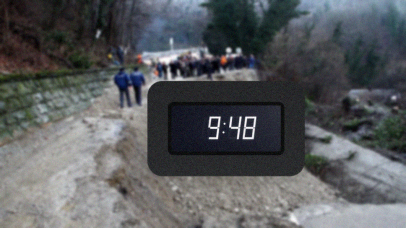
9:48
